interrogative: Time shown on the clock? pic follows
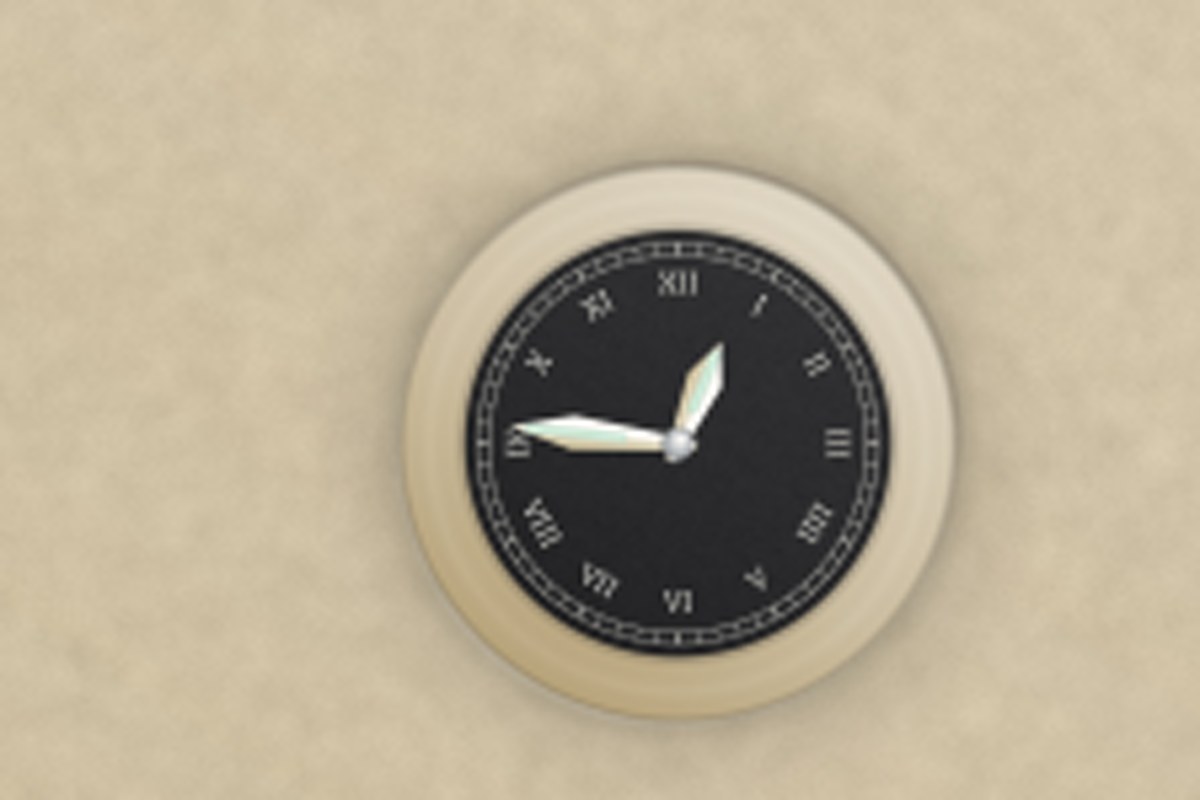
12:46
